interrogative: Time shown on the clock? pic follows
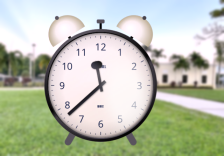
11:38
